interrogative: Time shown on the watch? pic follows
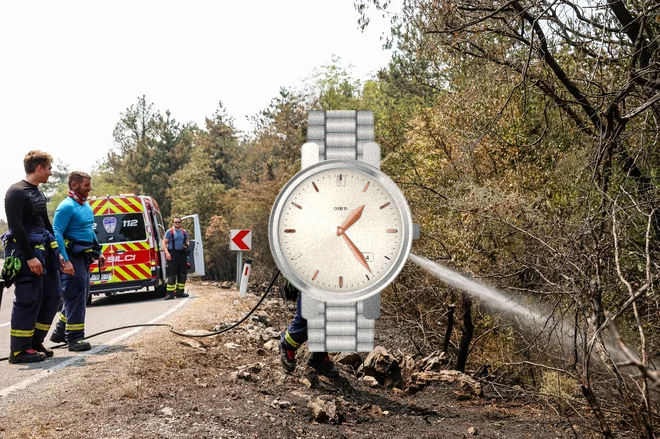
1:24
